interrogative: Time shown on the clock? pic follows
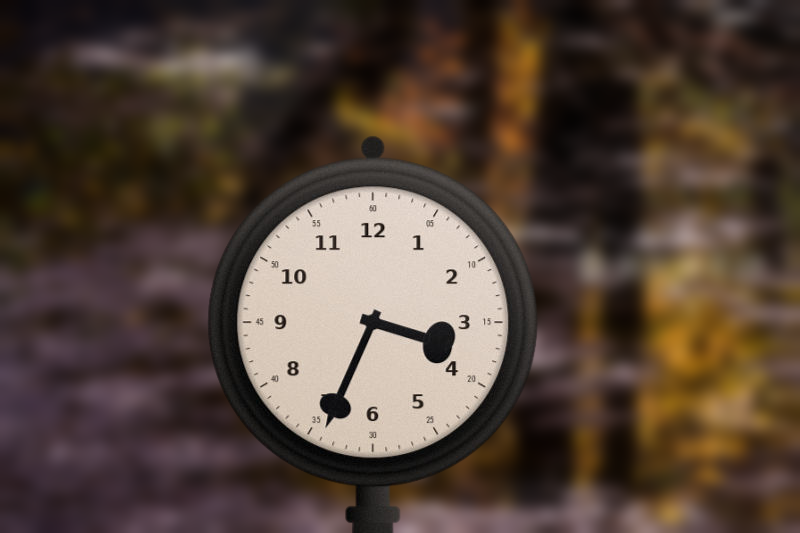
3:34
